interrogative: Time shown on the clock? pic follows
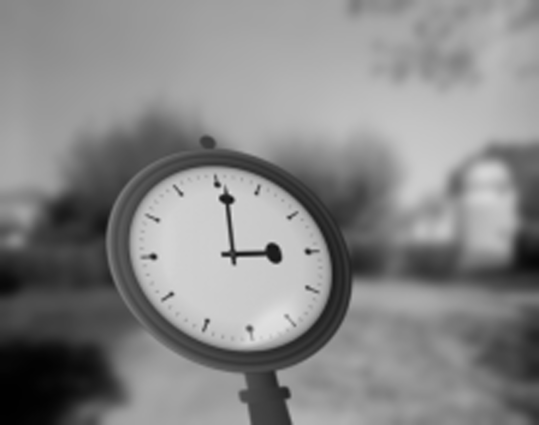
3:01
